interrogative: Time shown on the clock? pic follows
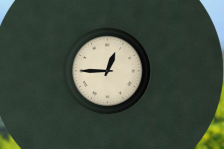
12:45
